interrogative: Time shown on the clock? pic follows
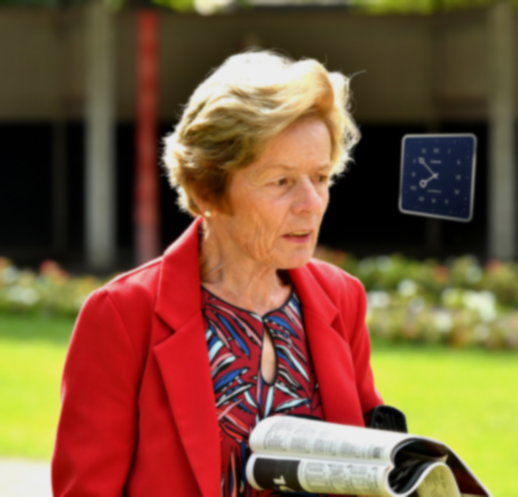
7:52
